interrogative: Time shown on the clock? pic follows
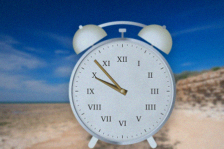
9:53
